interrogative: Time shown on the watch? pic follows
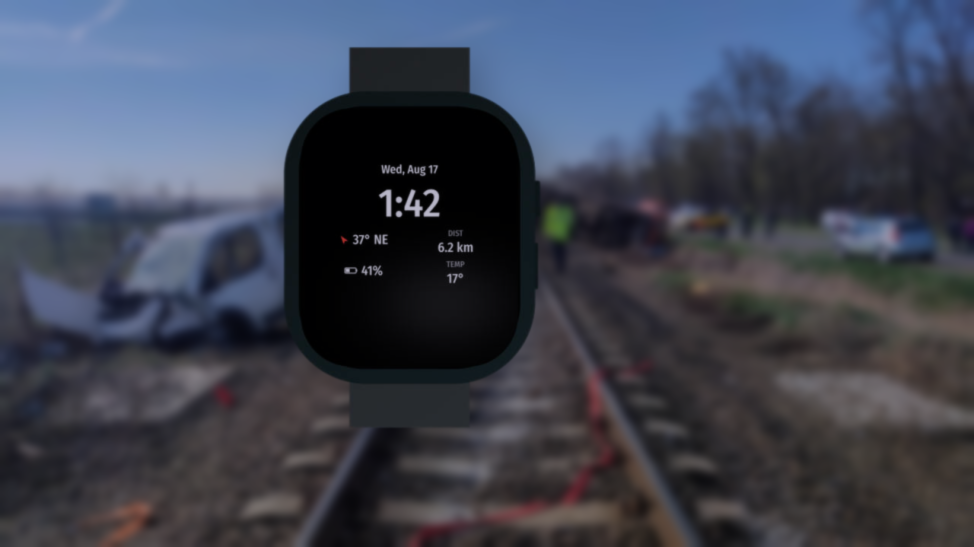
1:42
